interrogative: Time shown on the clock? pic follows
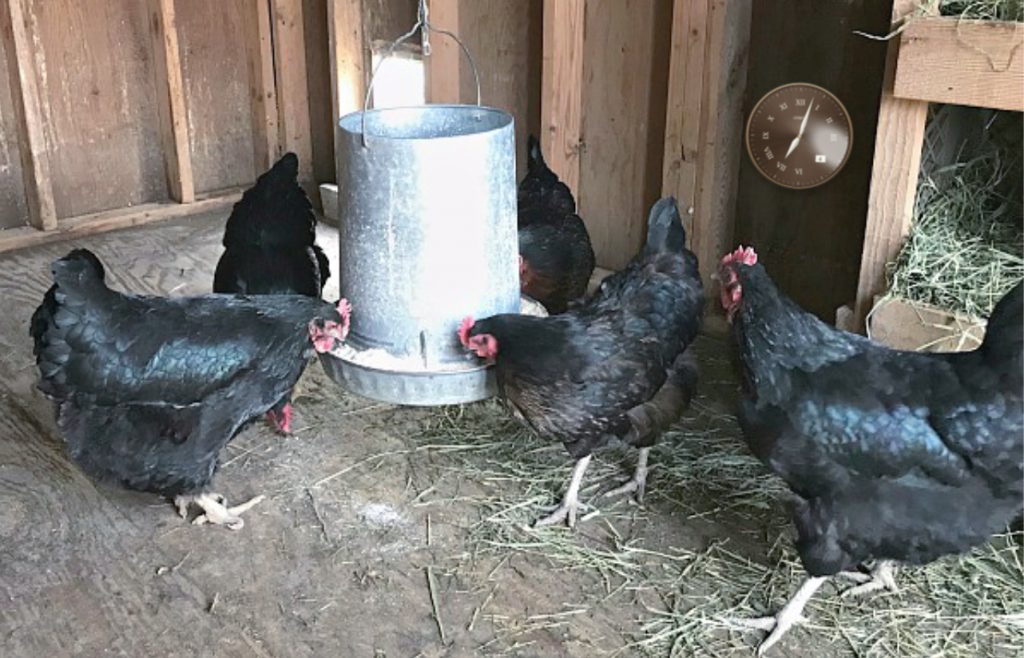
7:03
